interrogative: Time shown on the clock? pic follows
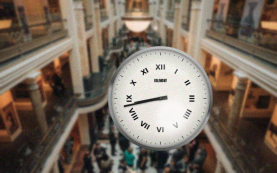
8:43
